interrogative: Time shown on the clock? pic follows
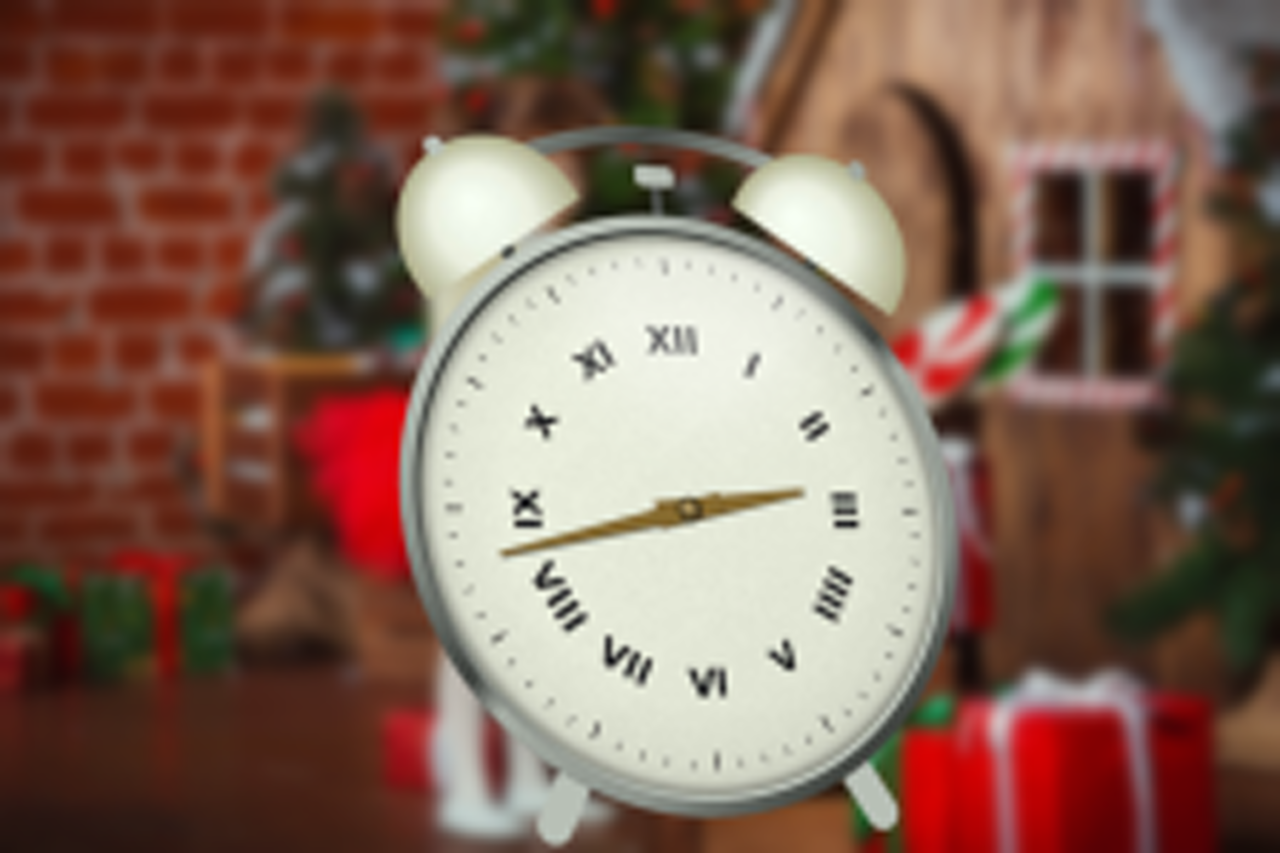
2:43
